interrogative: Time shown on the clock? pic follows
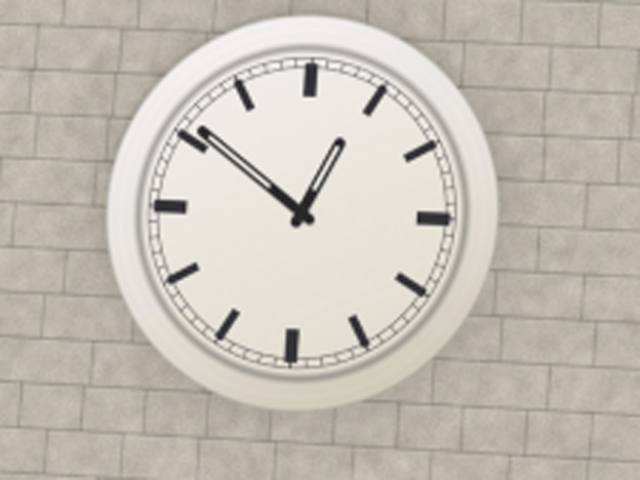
12:51
